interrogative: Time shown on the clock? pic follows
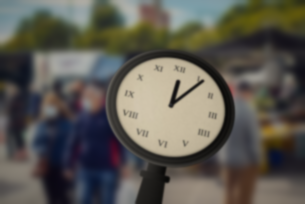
12:06
